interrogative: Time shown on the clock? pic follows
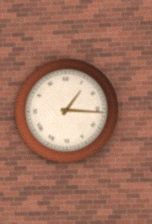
1:16
